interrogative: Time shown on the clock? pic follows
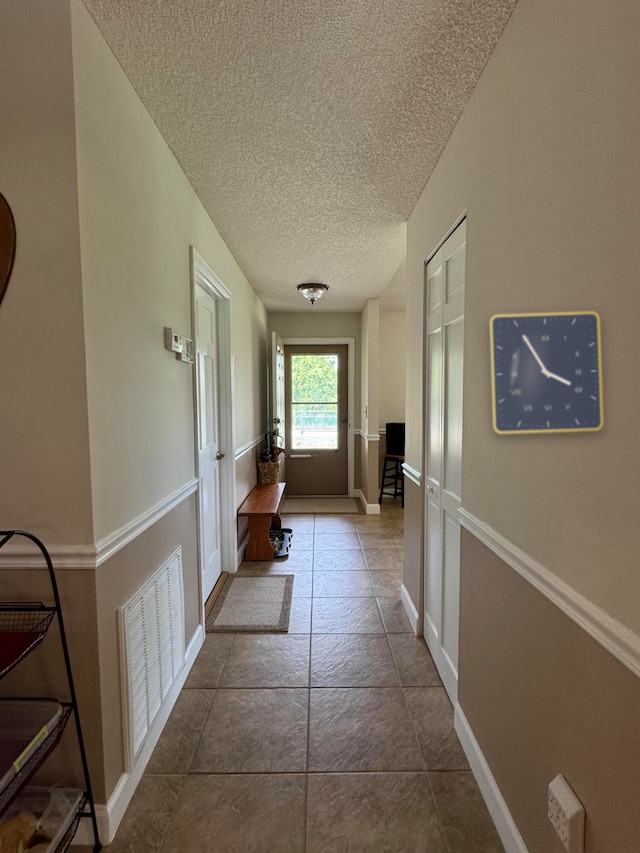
3:55
